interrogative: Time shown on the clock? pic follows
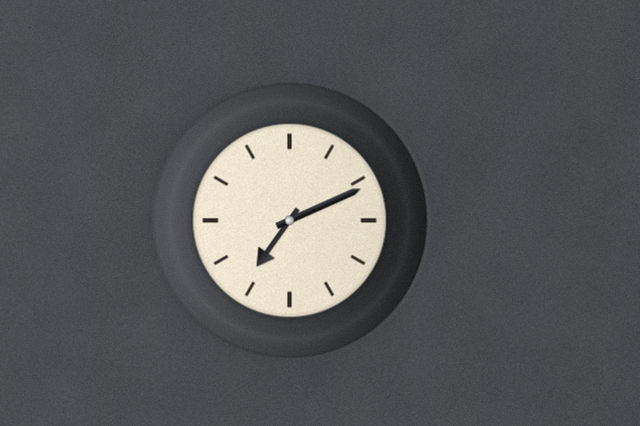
7:11
